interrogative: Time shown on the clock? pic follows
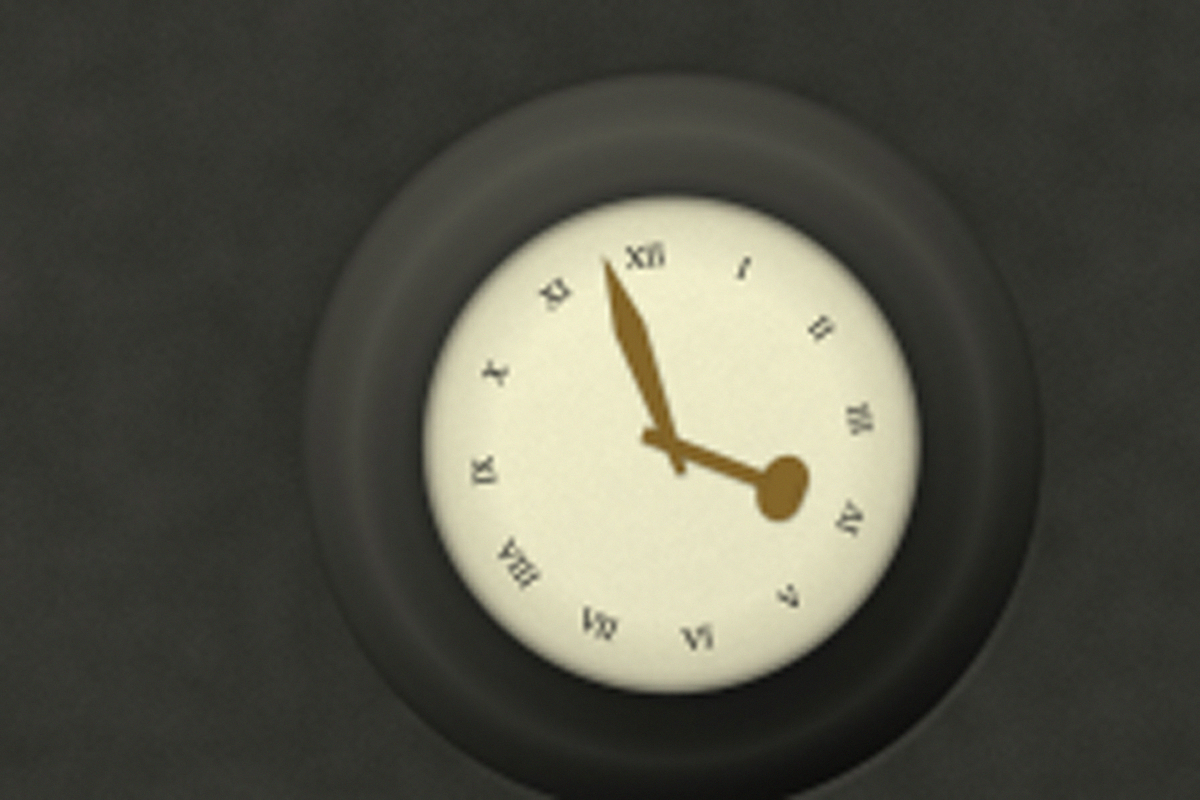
3:58
